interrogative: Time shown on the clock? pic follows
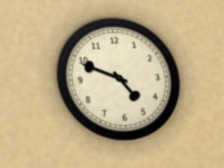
4:49
